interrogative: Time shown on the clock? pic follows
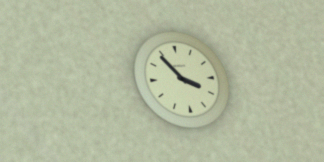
3:54
